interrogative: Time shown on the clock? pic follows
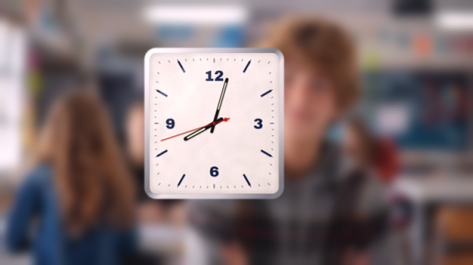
8:02:42
